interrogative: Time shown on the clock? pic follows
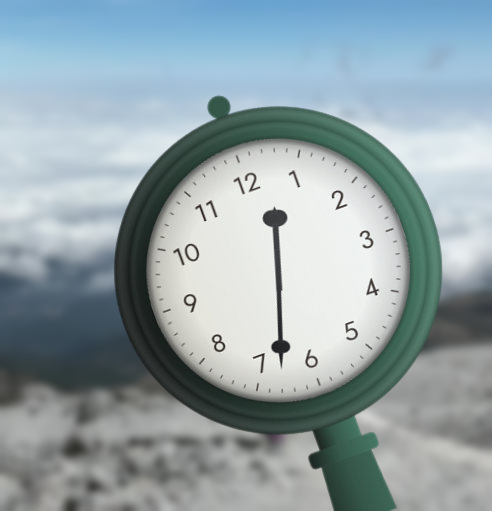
12:33
